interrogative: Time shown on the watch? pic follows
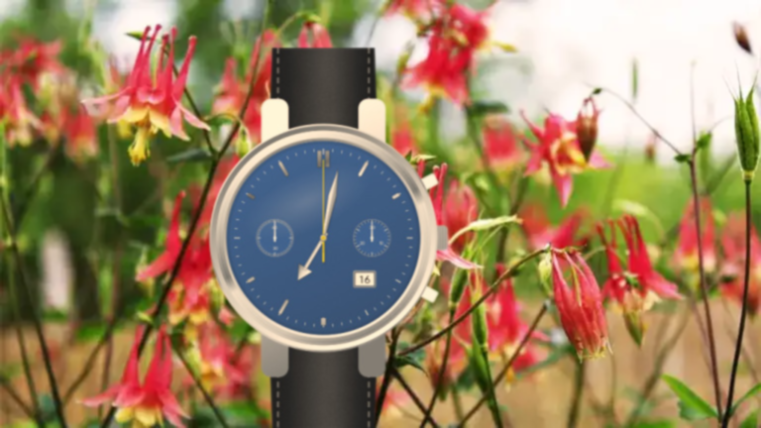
7:02
